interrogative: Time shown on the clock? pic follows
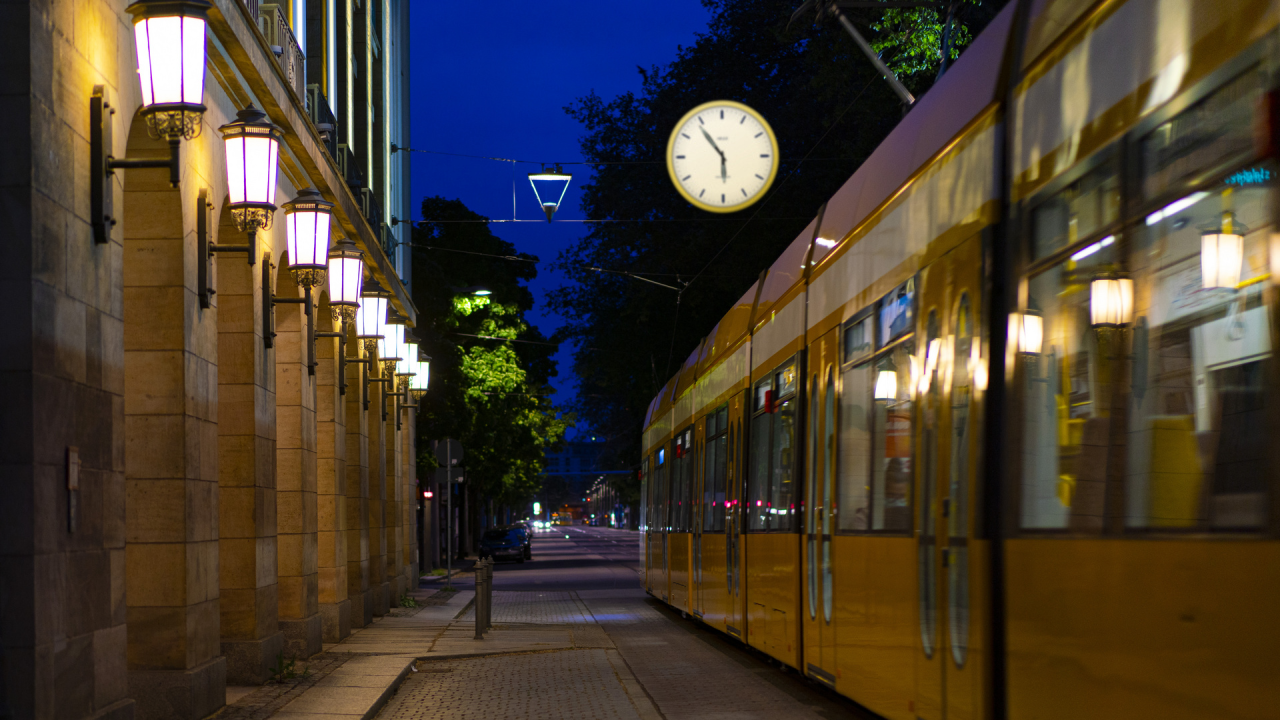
5:54
